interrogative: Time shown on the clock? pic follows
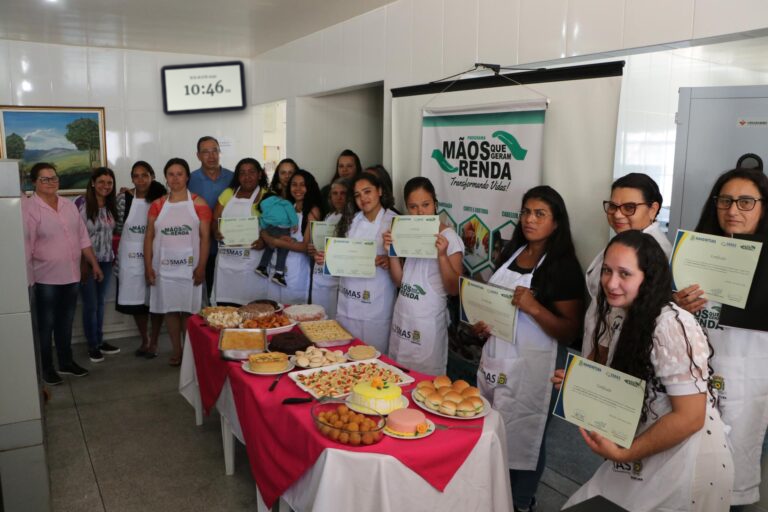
10:46
